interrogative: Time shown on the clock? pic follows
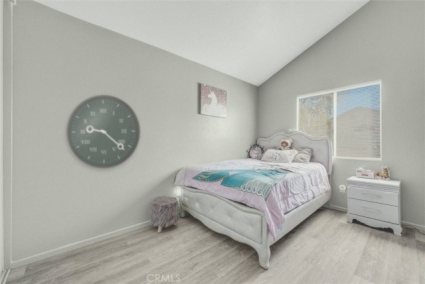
9:22
